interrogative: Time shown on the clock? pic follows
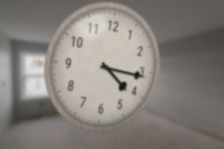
4:16
